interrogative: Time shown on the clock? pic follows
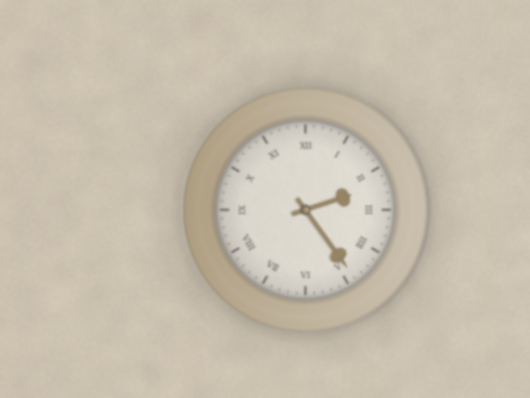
2:24
